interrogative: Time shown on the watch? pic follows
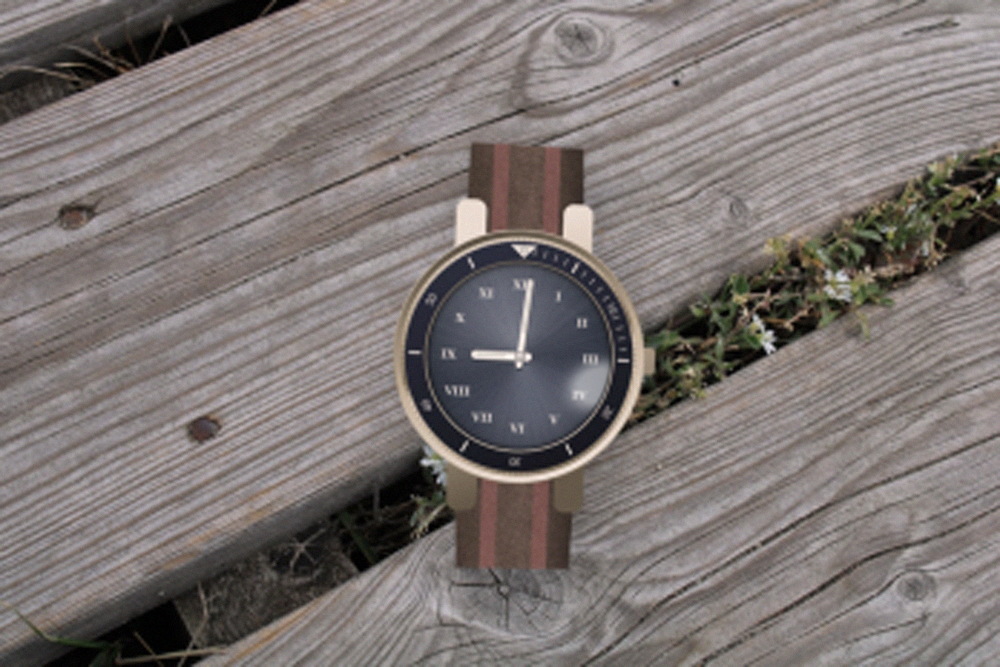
9:01
